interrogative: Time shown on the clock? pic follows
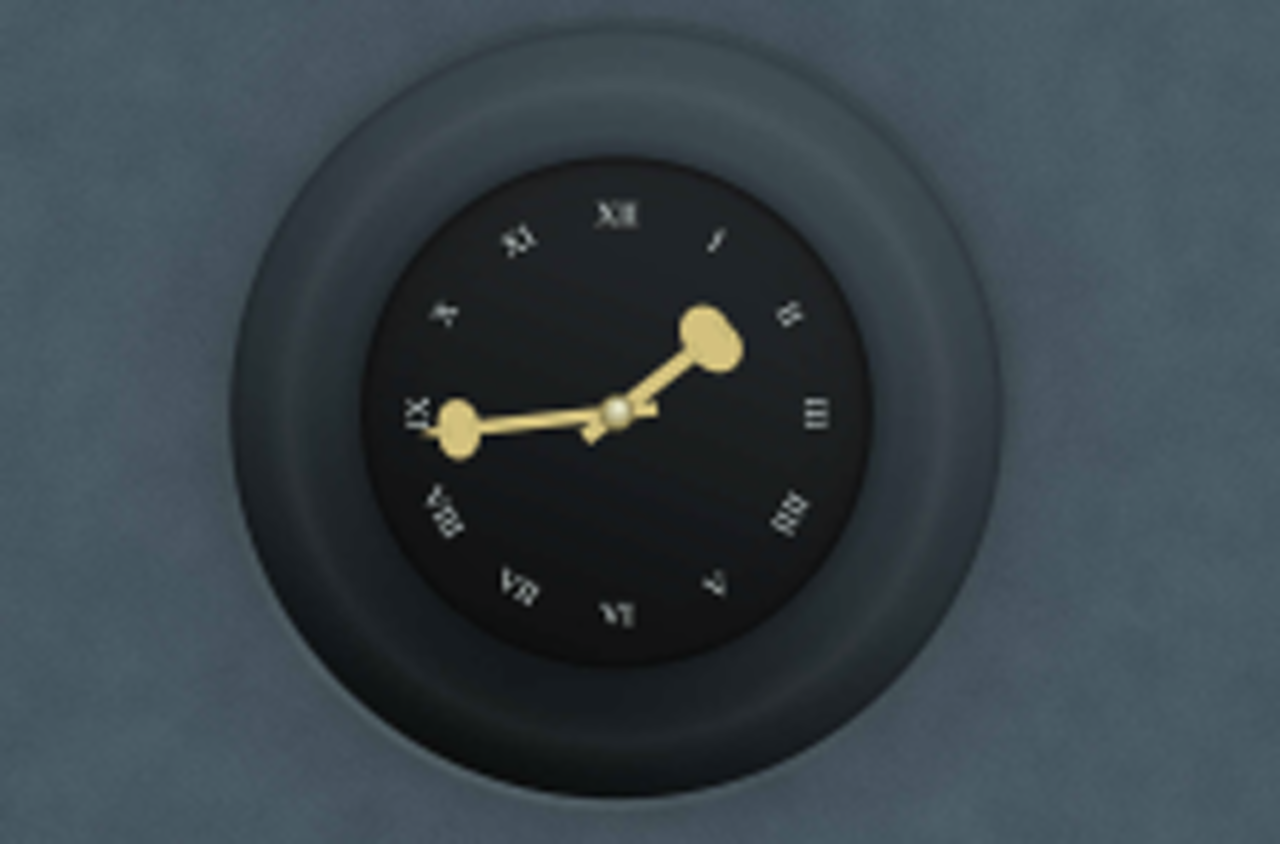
1:44
